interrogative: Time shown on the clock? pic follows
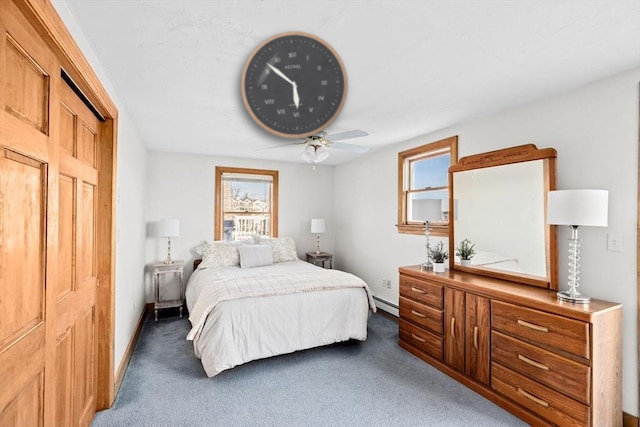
5:52
